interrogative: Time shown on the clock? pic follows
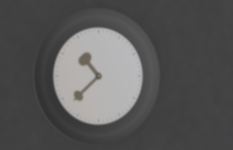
10:38
